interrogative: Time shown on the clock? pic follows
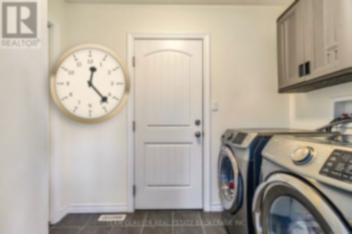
12:23
